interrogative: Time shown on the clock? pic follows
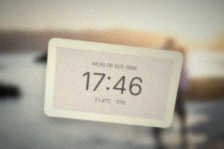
17:46
